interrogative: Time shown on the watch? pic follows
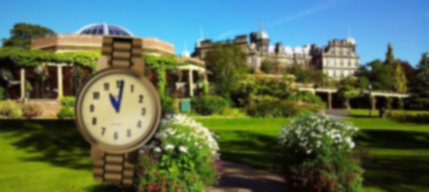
11:01
